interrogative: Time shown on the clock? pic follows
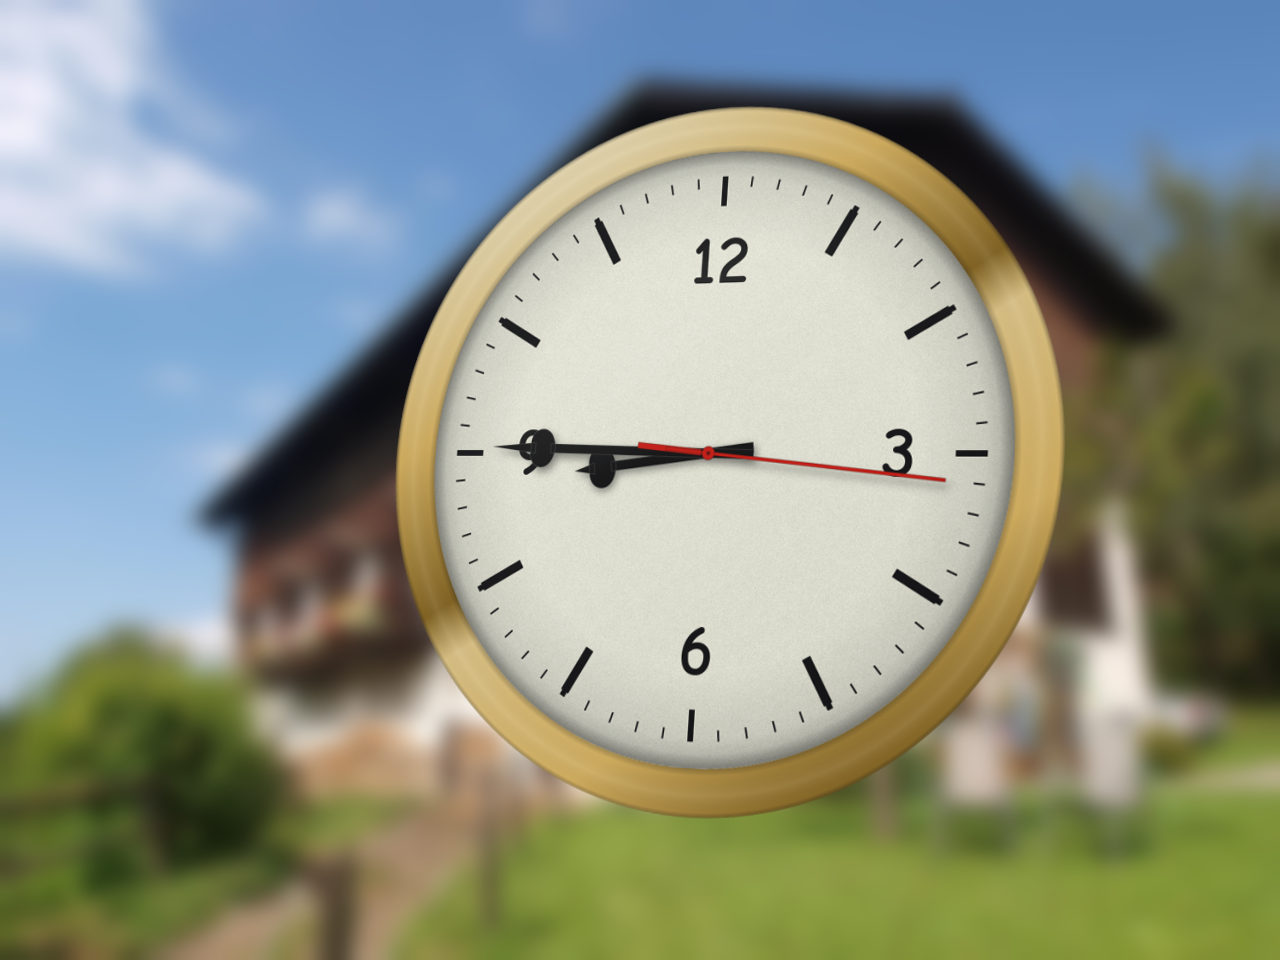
8:45:16
